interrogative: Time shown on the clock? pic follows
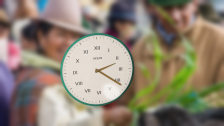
2:21
